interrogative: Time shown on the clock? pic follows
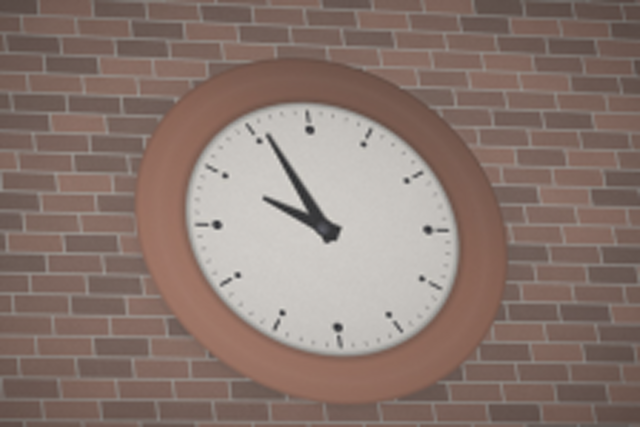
9:56
